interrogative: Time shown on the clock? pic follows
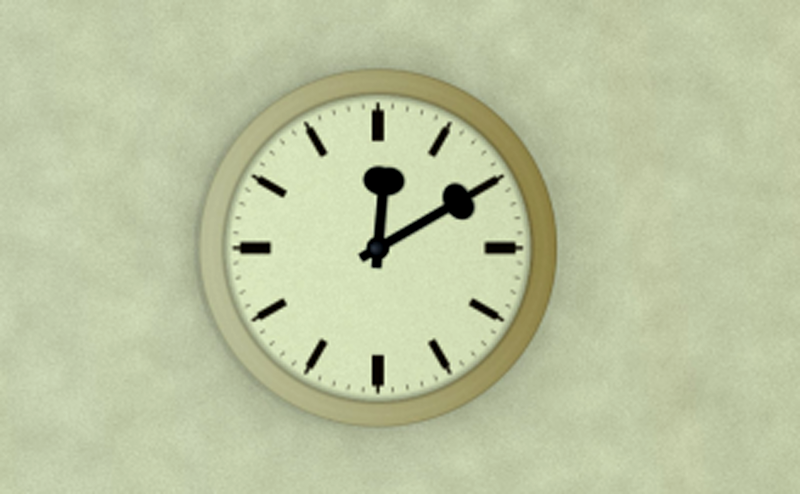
12:10
